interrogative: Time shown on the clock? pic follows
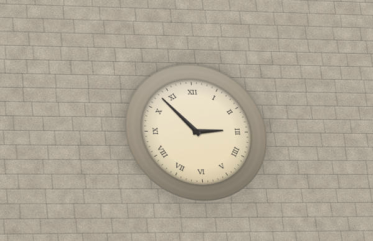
2:53
